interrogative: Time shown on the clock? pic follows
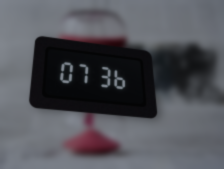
7:36
